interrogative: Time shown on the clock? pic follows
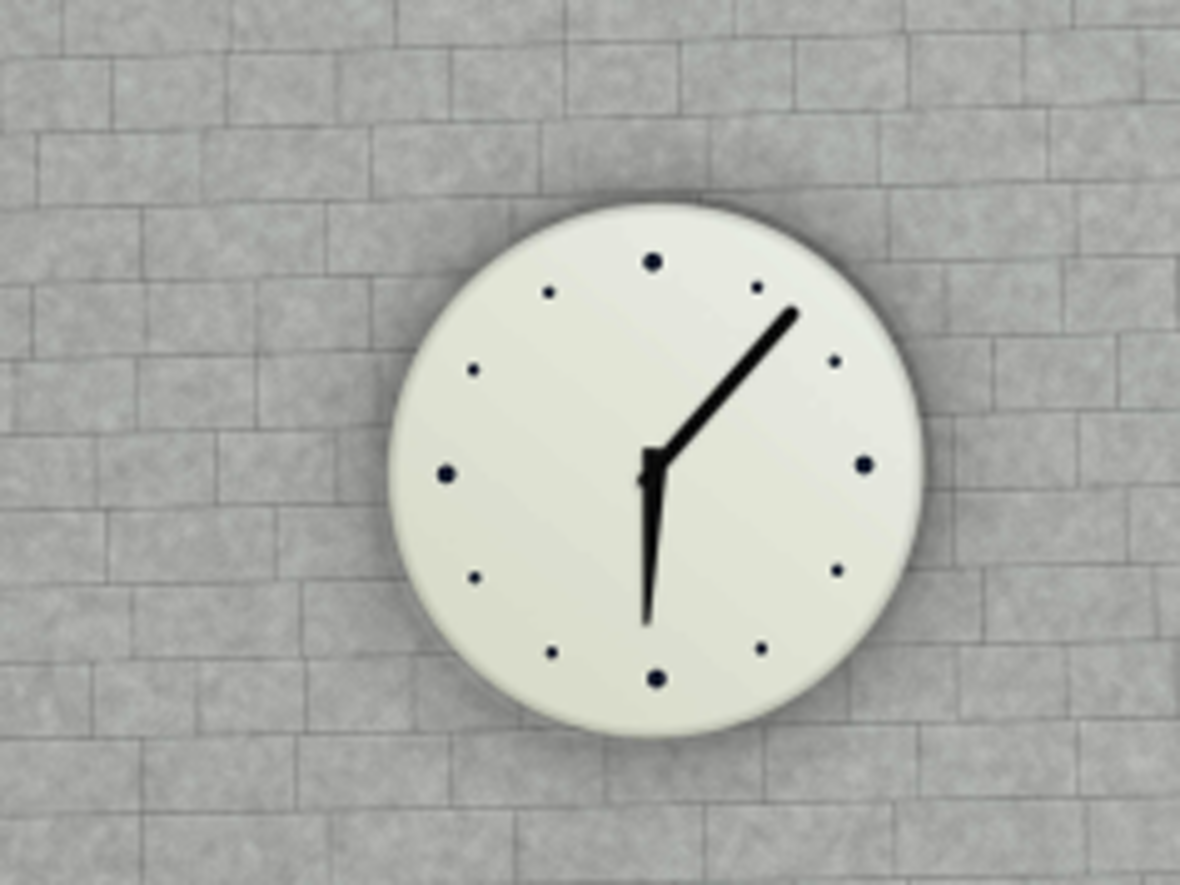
6:07
